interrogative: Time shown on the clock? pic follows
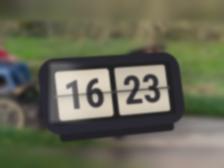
16:23
